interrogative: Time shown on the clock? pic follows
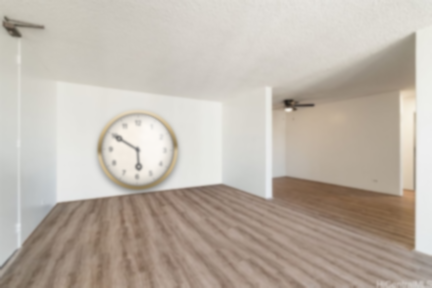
5:50
